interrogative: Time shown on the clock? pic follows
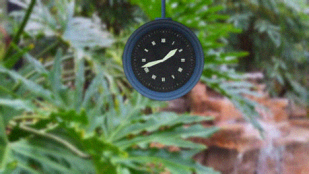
1:42
